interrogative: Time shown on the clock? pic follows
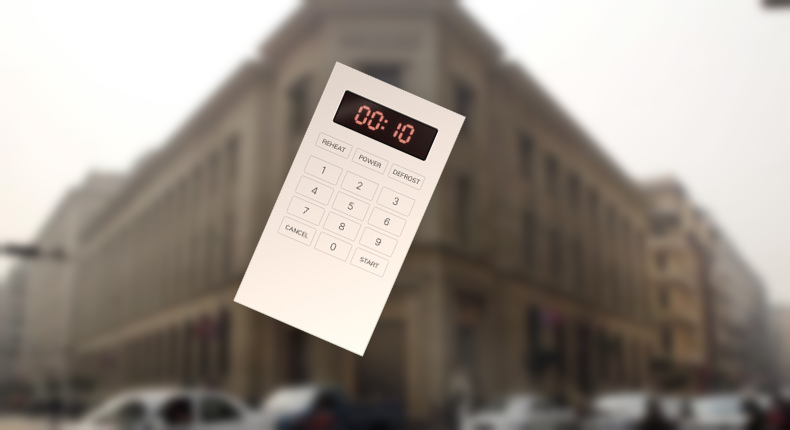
0:10
